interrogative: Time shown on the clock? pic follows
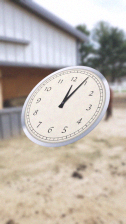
12:04
